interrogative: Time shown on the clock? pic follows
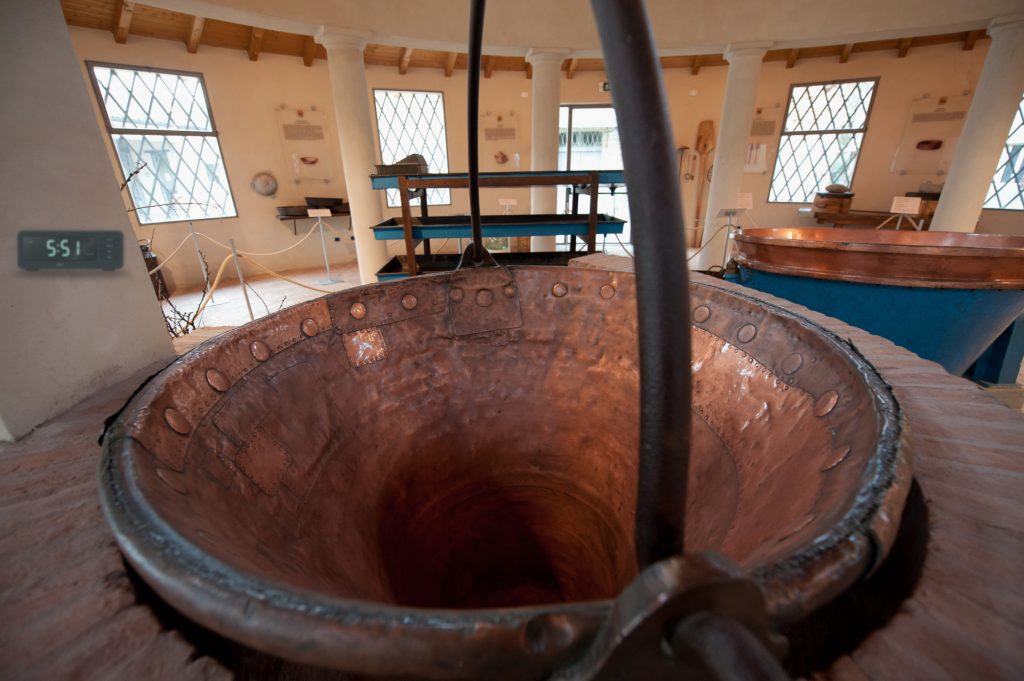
5:51
